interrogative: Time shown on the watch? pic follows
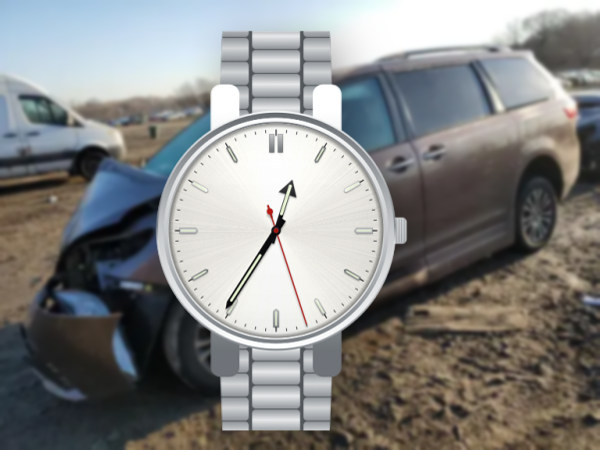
12:35:27
